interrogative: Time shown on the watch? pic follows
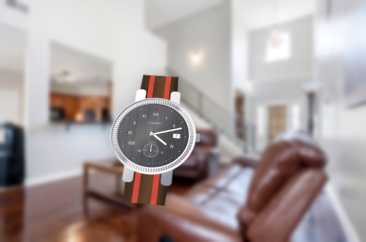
4:12
